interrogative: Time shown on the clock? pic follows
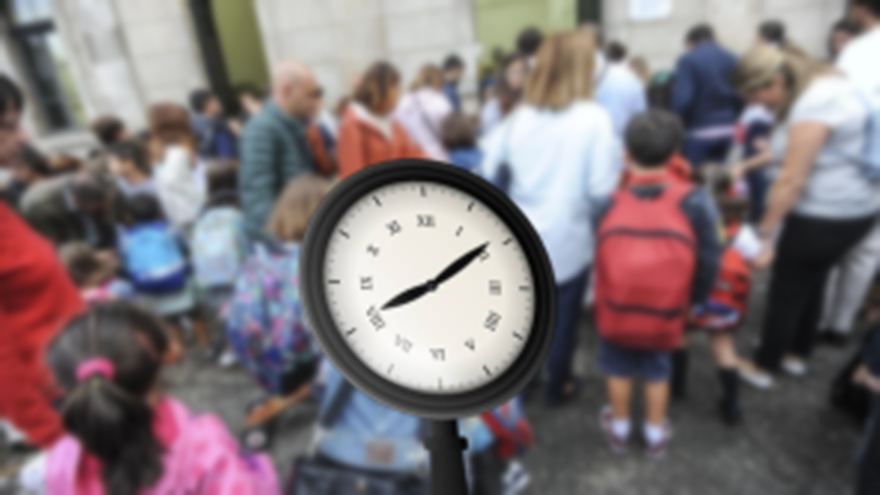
8:09
